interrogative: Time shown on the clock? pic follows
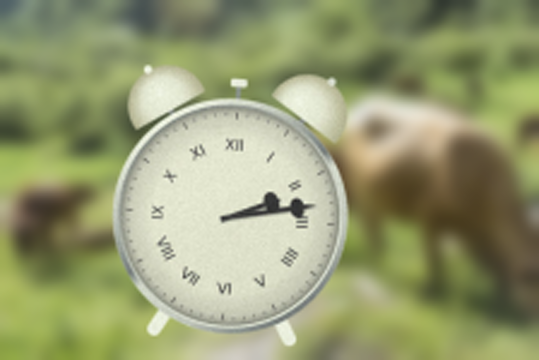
2:13
